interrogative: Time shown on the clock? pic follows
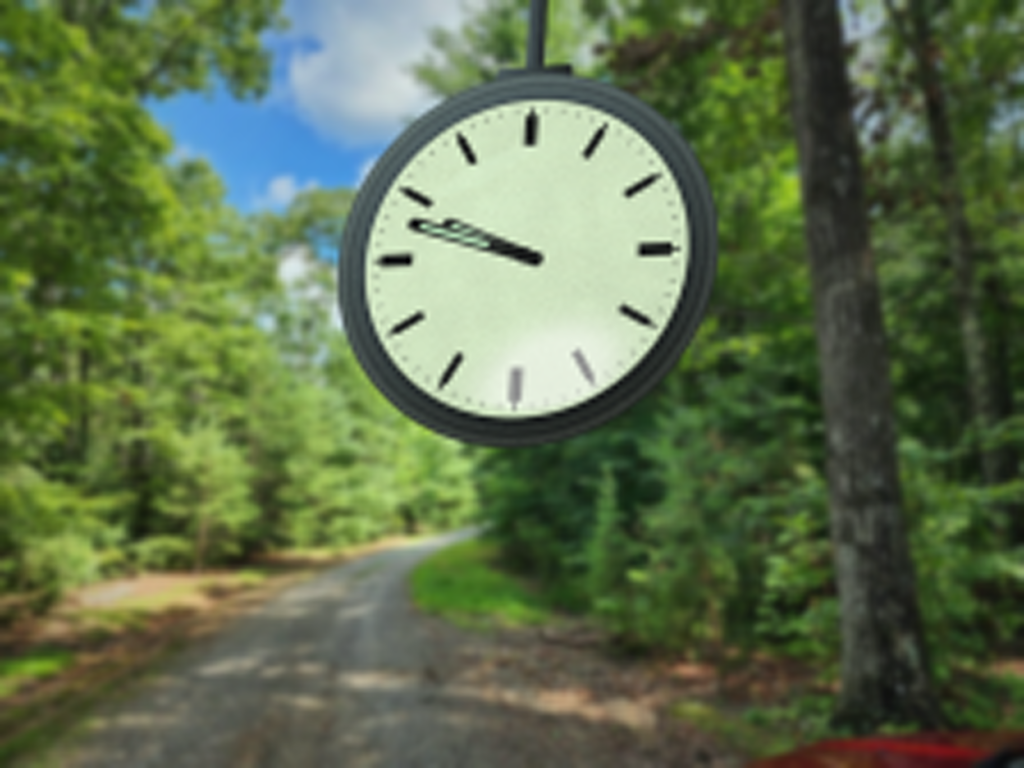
9:48
